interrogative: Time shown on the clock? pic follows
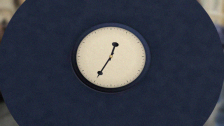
12:35
